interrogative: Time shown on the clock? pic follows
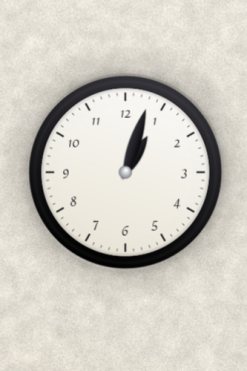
1:03
